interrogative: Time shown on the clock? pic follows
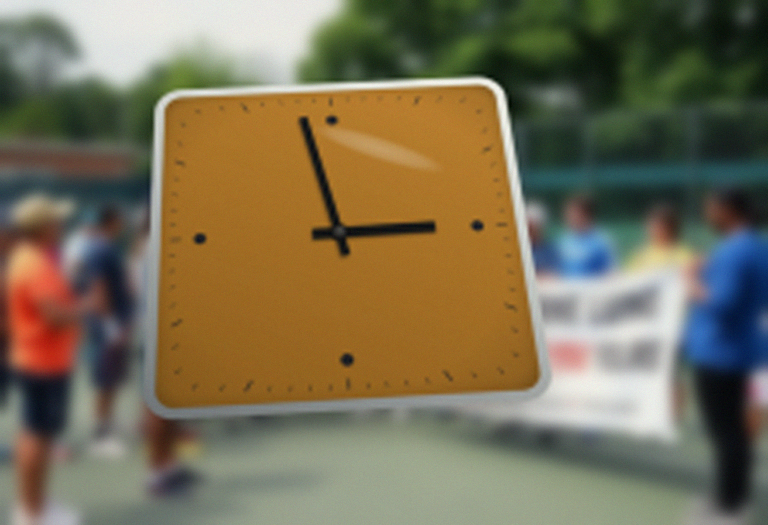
2:58
